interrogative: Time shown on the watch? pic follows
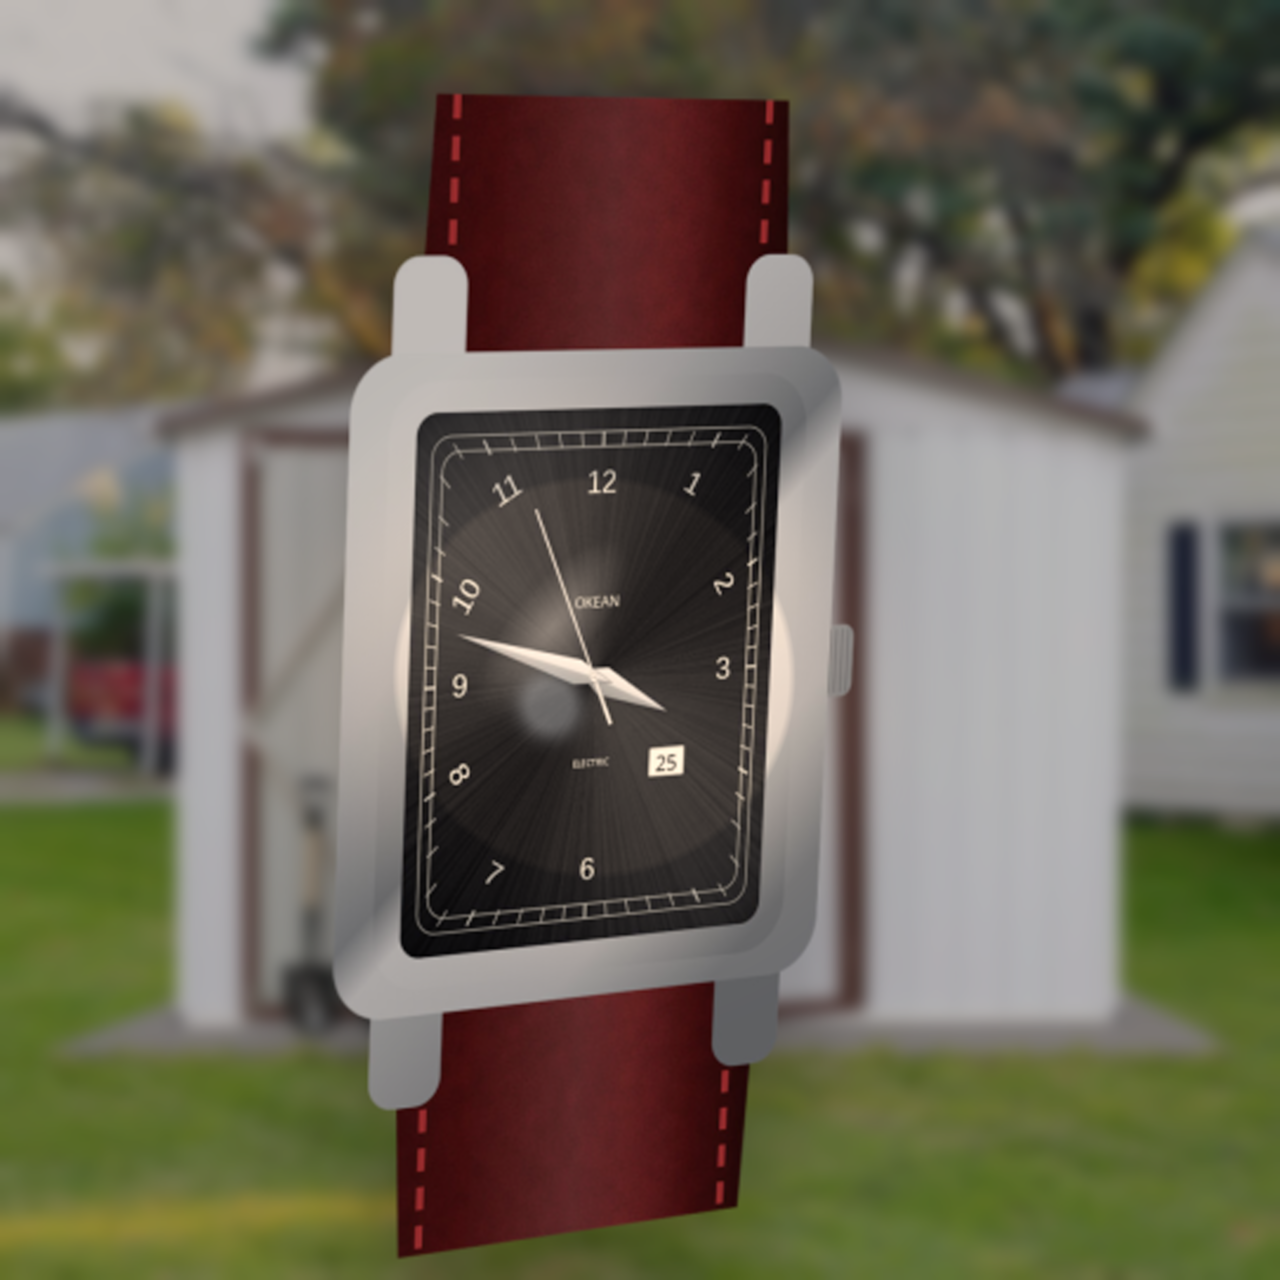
3:47:56
